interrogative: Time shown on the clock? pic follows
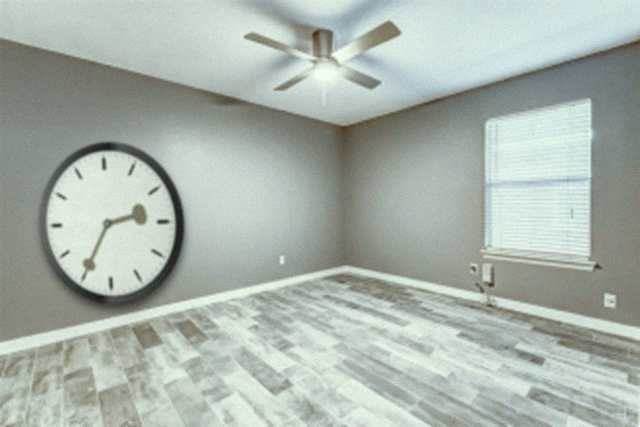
2:35
